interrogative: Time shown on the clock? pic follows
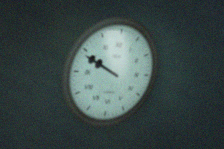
9:49
